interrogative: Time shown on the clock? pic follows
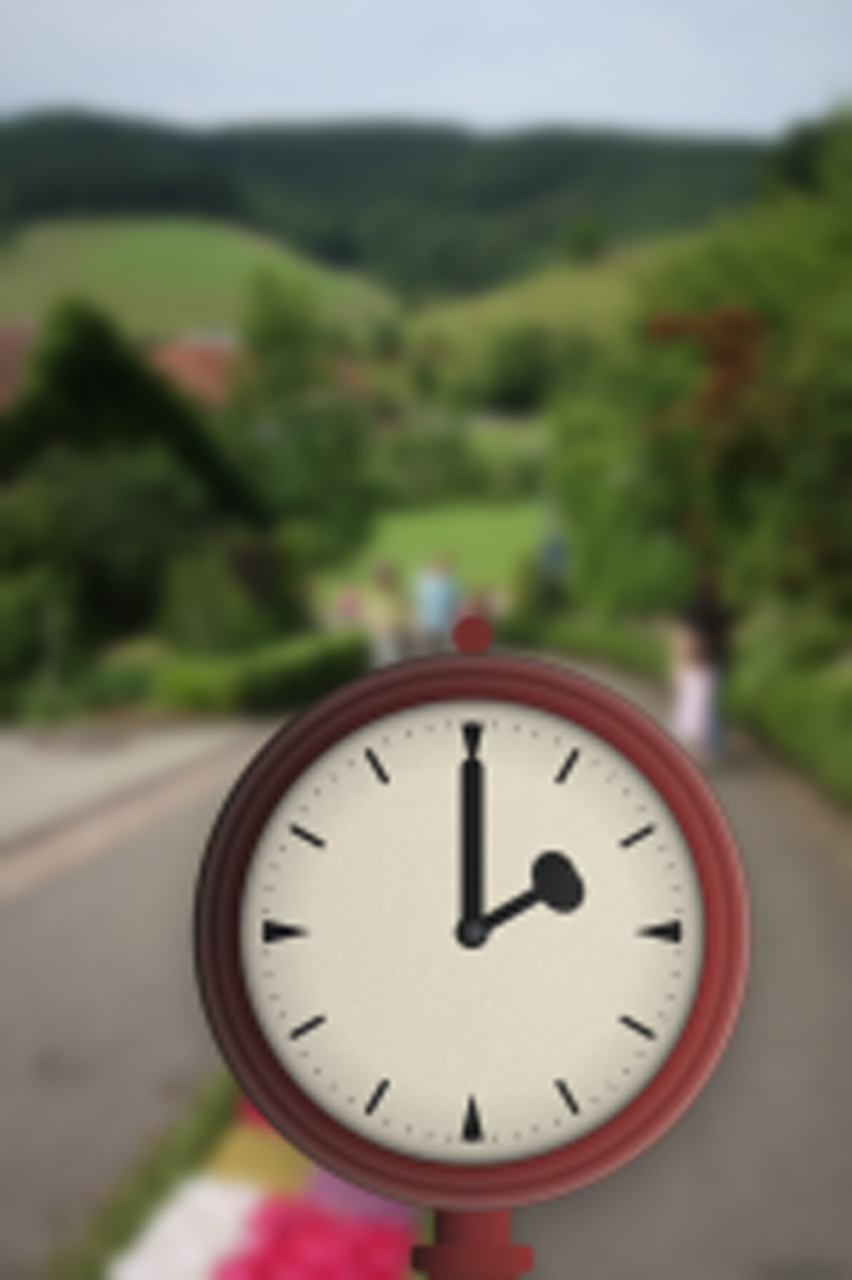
2:00
